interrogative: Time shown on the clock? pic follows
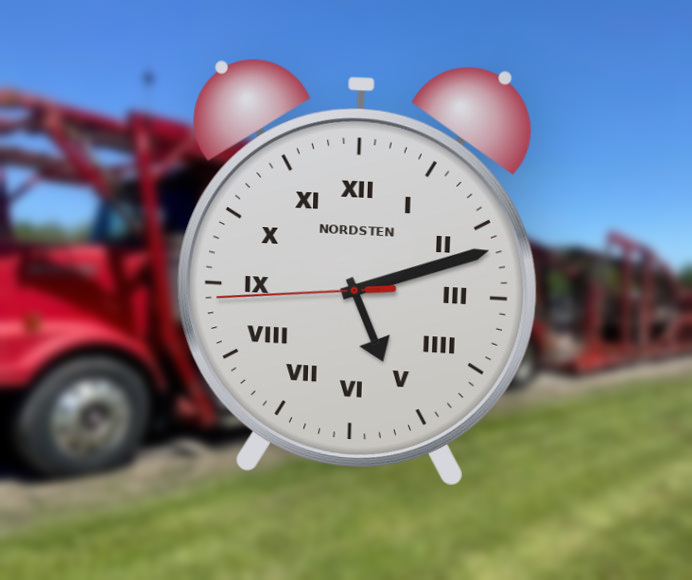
5:11:44
